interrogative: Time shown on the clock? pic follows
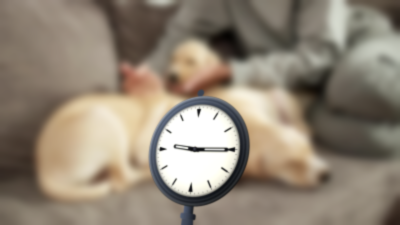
9:15
